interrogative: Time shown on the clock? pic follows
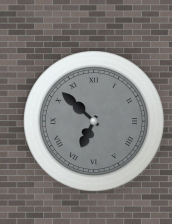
6:52
